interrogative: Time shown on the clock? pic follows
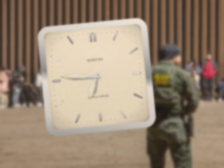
6:46
